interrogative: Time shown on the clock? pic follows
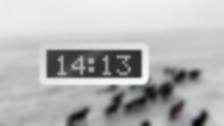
14:13
